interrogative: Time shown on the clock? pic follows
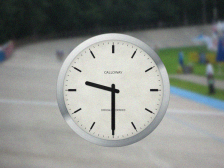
9:30
